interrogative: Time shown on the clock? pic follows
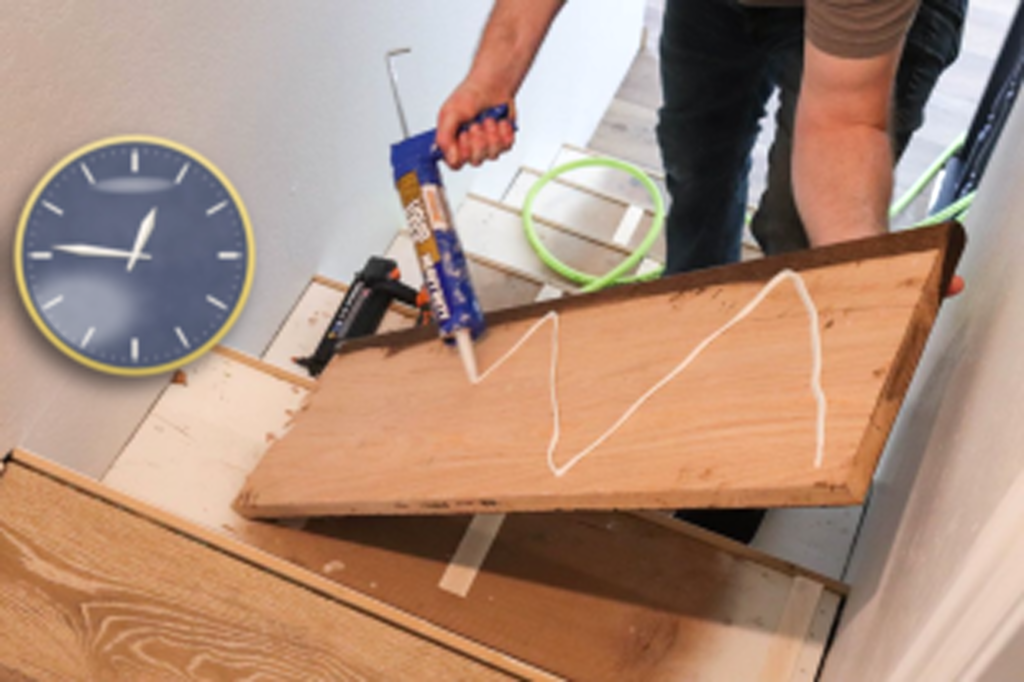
12:46
